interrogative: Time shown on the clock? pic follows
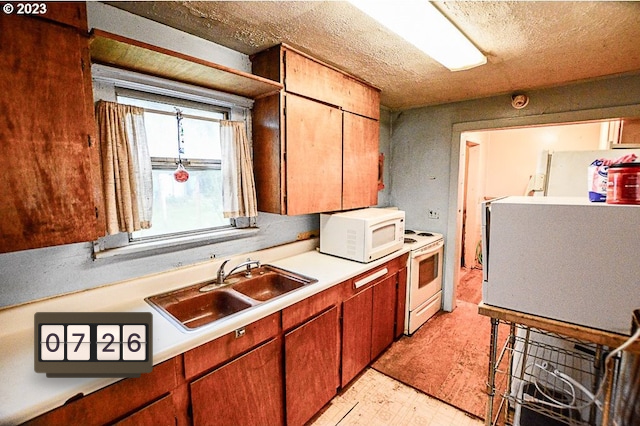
7:26
